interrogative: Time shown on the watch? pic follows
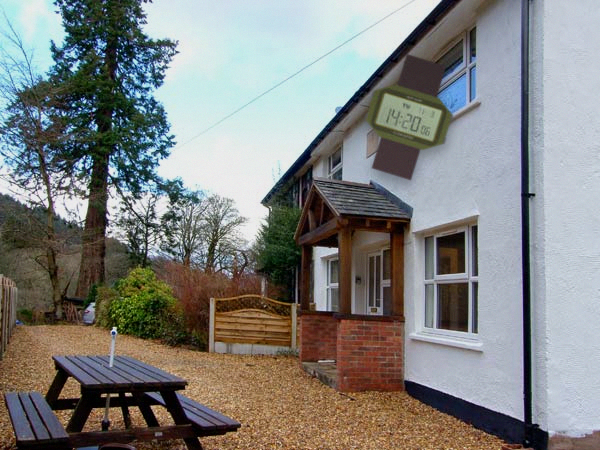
14:20
